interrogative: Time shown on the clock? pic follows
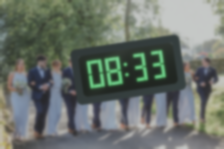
8:33
